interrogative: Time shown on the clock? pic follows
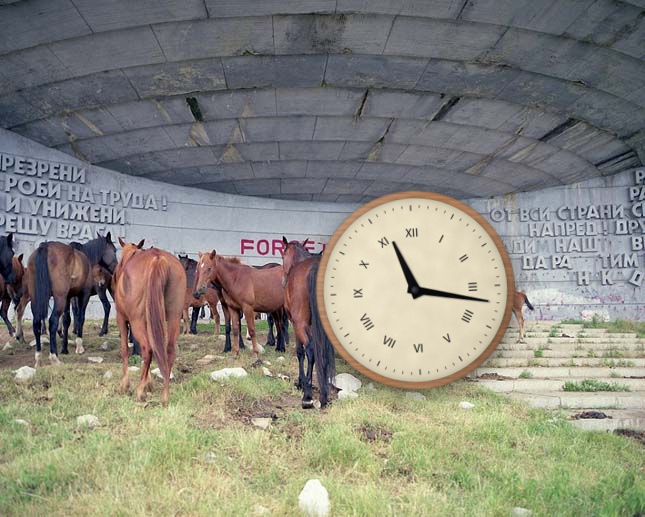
11:17
